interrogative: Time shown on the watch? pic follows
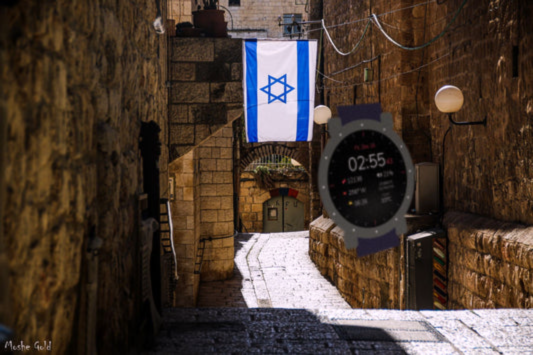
2:55
